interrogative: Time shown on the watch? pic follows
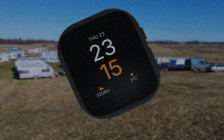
23:15
